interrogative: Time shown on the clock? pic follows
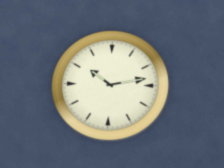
10:13
